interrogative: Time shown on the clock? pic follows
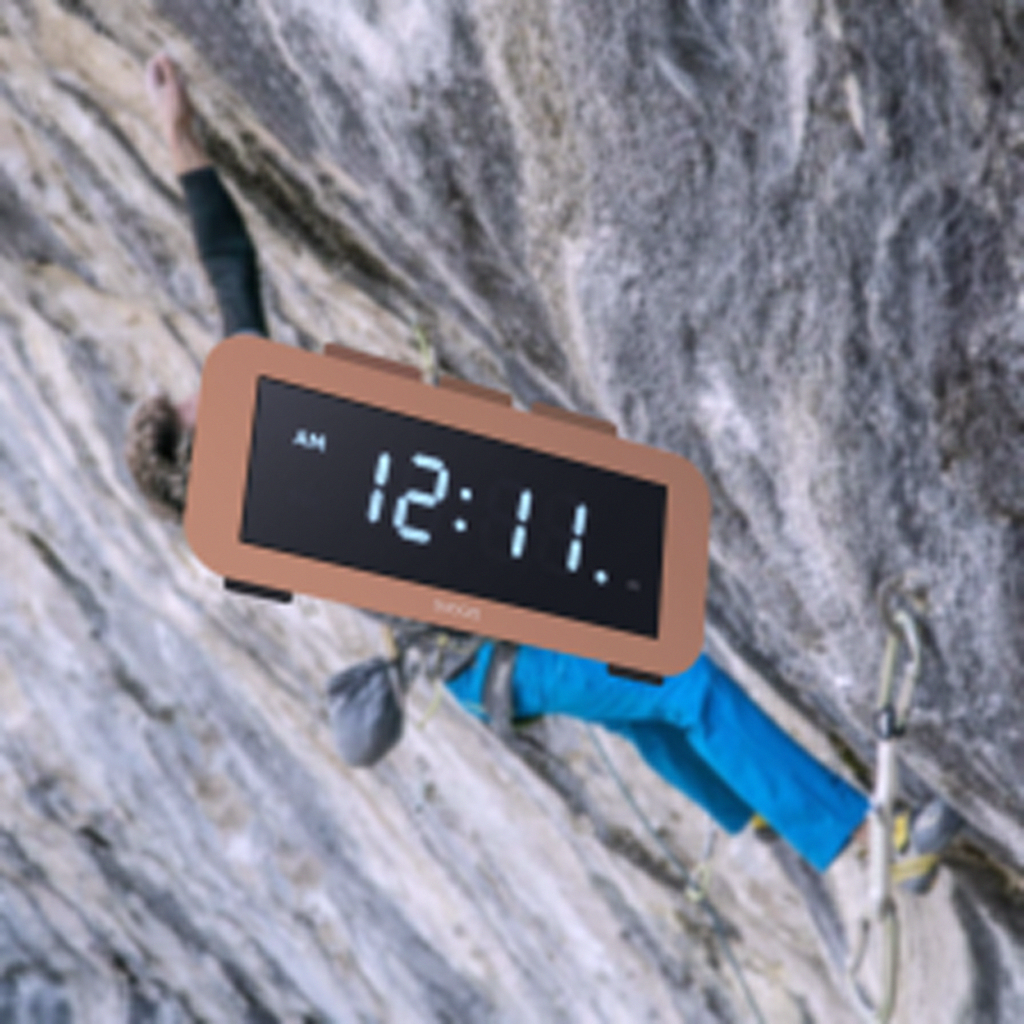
12:11
